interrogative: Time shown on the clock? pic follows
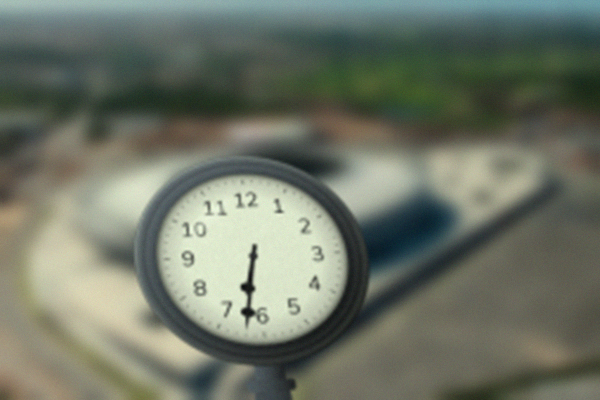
6:32
